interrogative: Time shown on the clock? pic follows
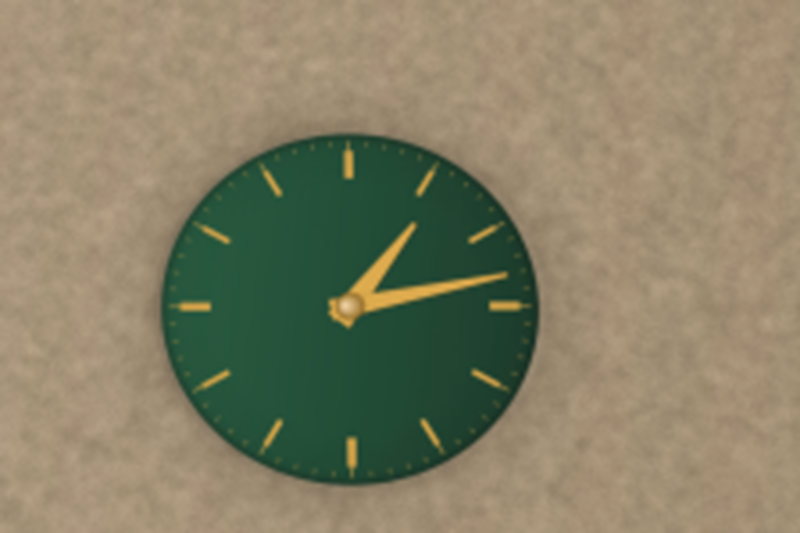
1:13
